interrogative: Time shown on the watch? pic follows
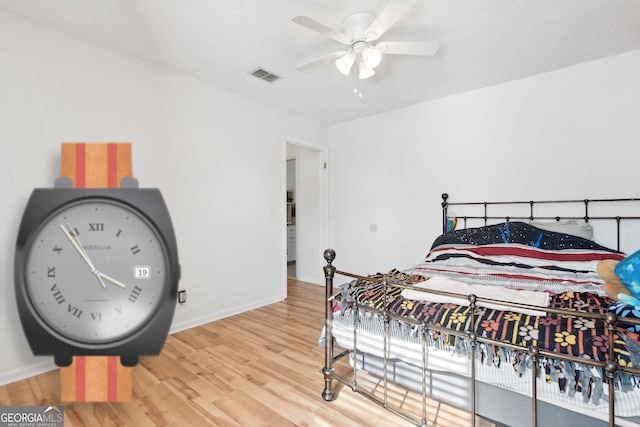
3:53:55
